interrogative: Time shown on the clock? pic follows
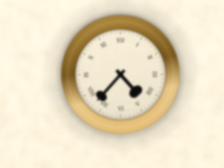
4:37
